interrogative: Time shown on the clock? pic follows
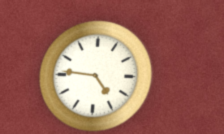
4:46
